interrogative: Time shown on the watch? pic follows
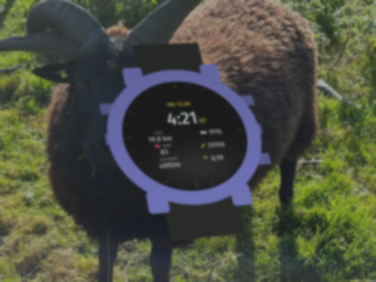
4:21
